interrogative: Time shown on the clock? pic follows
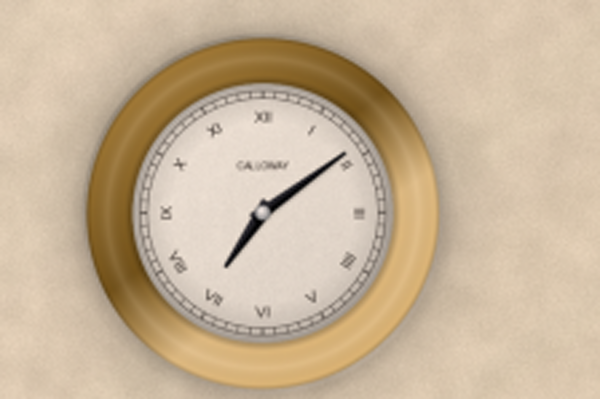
7:09
